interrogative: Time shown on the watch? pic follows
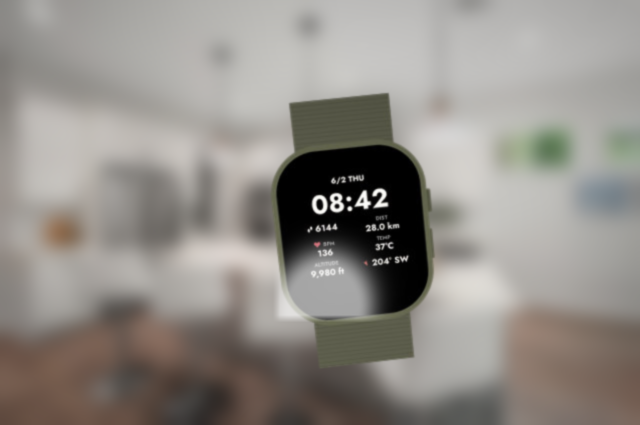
8:42
